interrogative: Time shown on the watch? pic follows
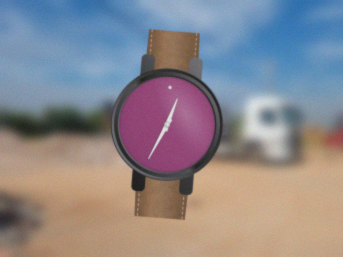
12:34
